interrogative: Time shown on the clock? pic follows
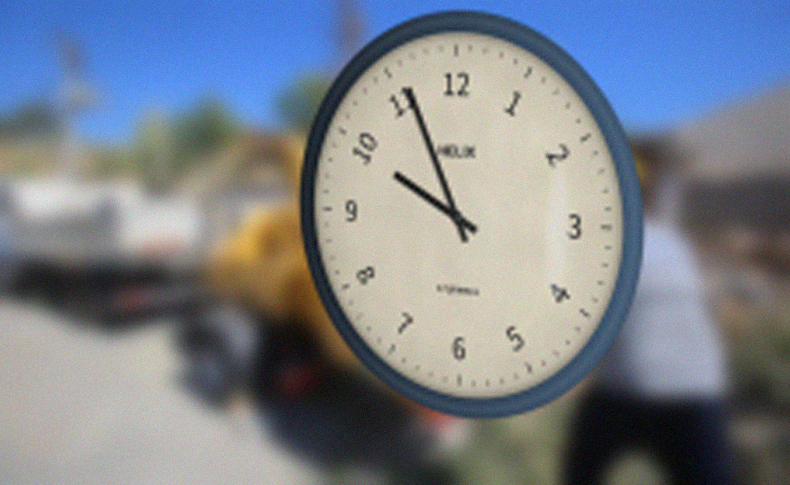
9:56
